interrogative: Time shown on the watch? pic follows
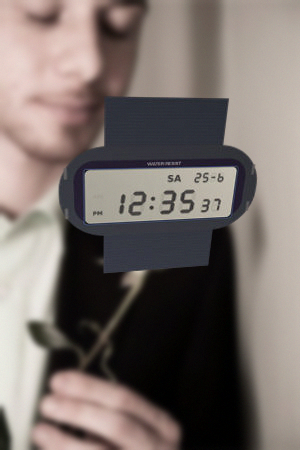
12:35:37
